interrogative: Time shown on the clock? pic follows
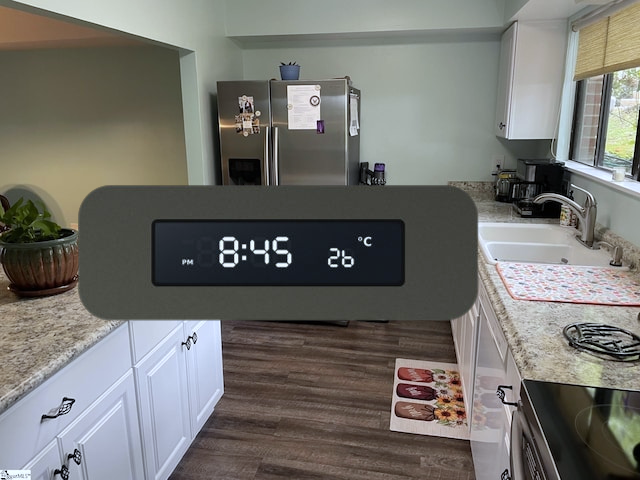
8:45
